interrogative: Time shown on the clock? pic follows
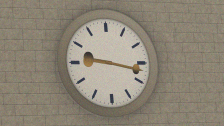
9:17
